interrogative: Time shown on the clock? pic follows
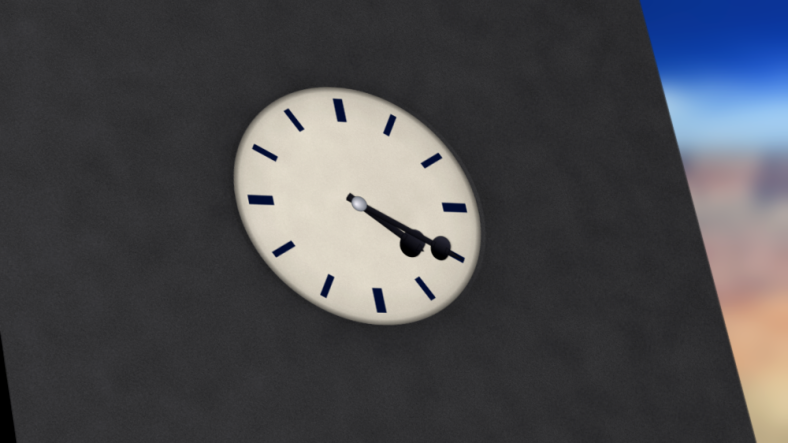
4:20
